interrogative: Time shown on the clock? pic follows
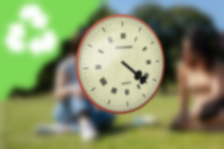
4:22
